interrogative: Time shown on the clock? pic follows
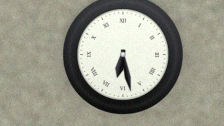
6:28
